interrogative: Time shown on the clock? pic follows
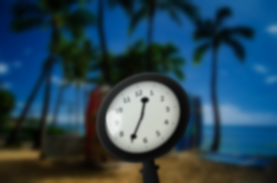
12:35
